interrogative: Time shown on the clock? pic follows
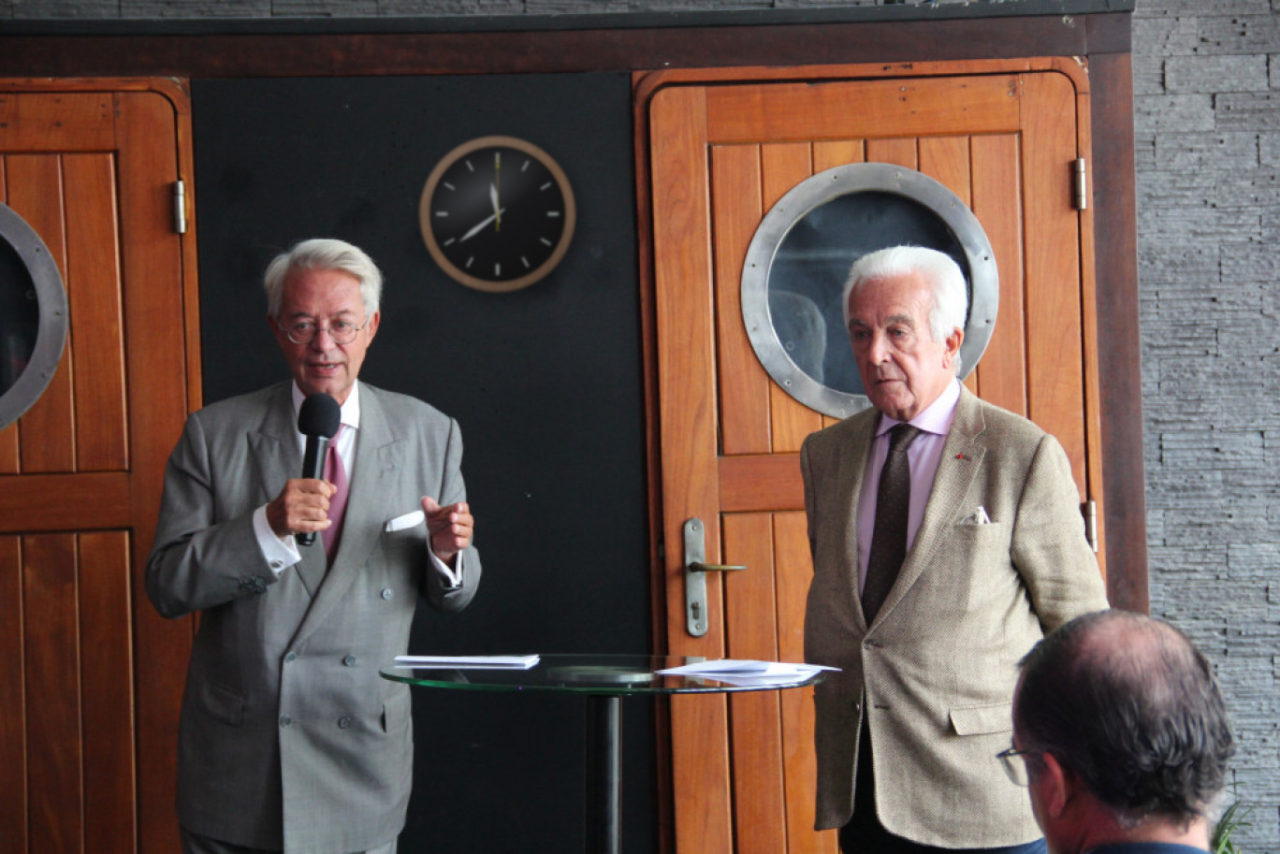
11:39:00
